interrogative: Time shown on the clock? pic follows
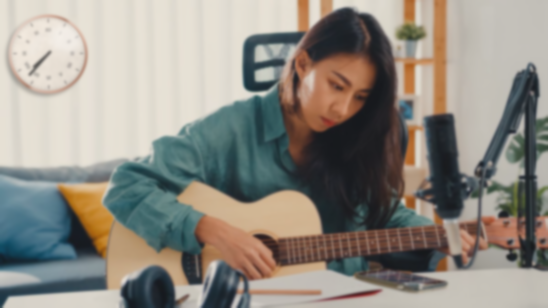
7:37
